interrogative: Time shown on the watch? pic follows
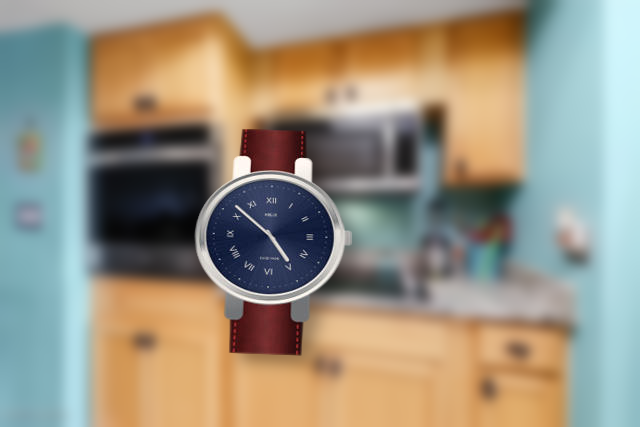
4:52
